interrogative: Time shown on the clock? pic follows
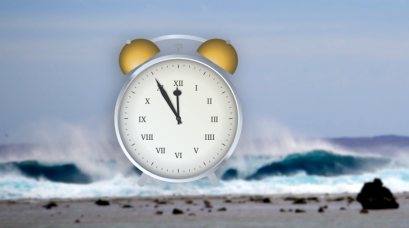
11:55
